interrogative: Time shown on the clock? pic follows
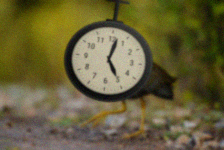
5:02
